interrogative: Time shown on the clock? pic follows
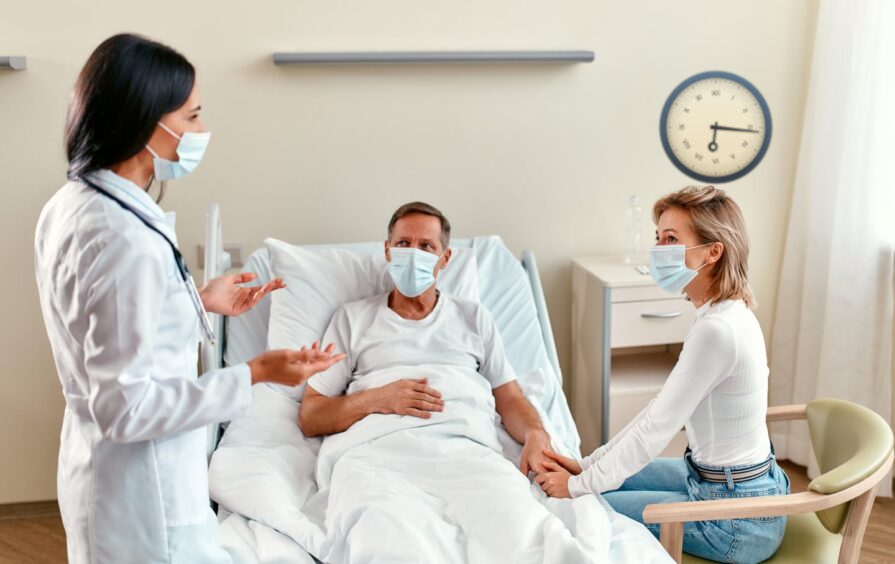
6:16
